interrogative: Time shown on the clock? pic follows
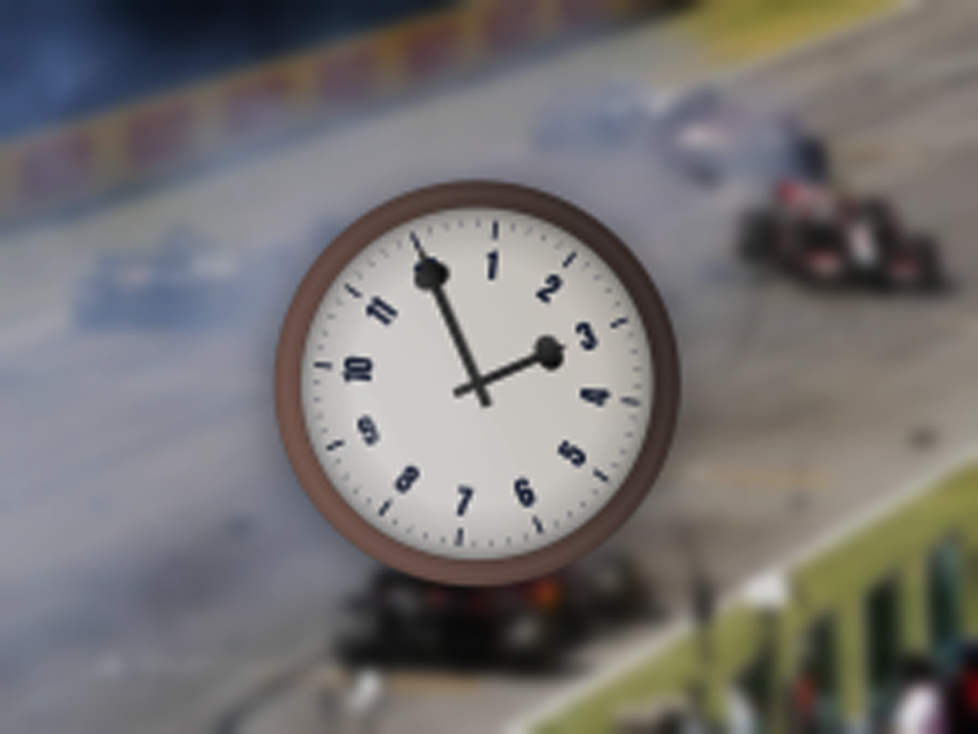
3:00
